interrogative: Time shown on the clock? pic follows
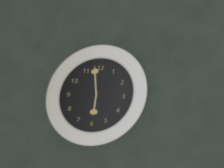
5:58
